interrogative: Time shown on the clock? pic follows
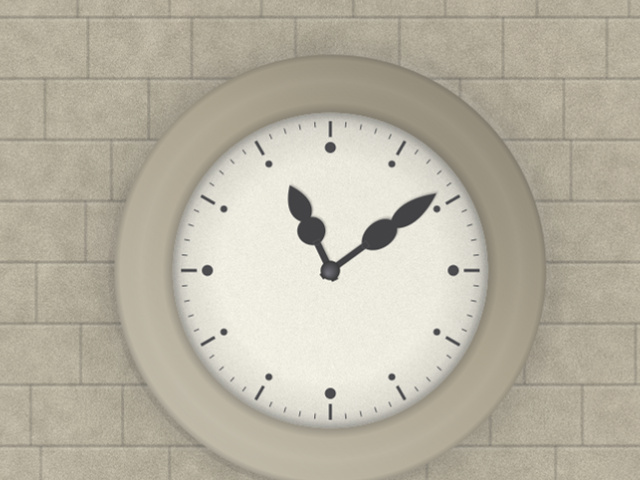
11:09
